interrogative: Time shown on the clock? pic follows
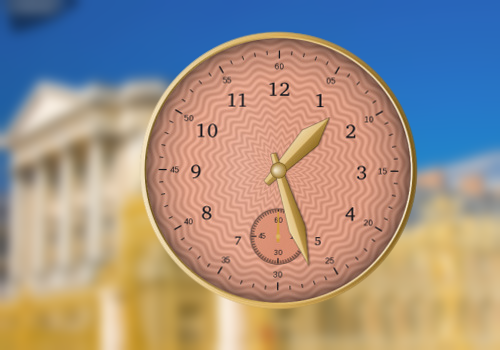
1:27
